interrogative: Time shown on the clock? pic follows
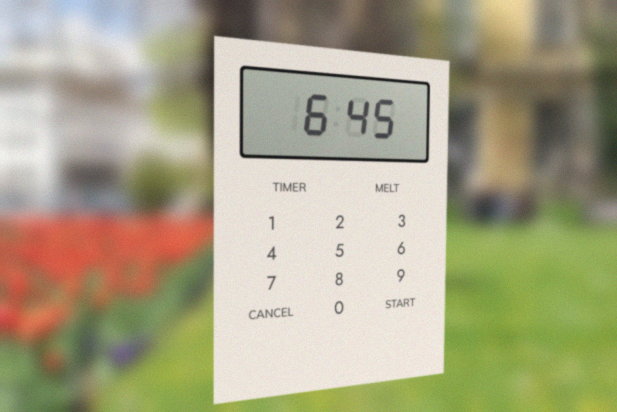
6:45
